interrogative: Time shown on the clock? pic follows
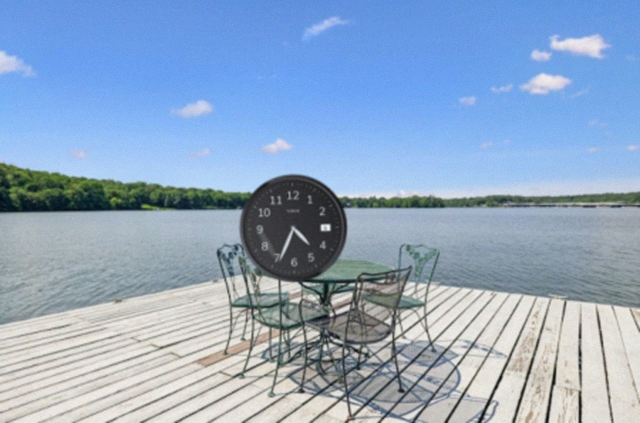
4:34
